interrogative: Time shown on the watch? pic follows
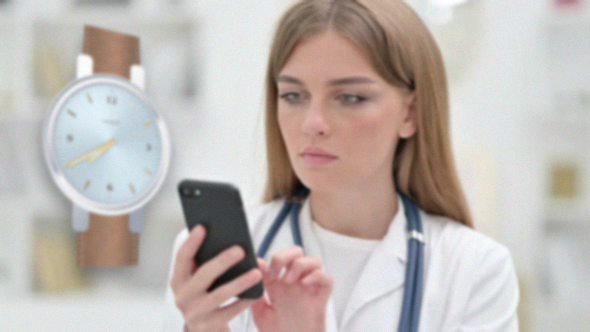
7:40
